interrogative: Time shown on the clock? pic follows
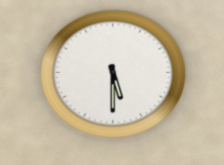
5:30
